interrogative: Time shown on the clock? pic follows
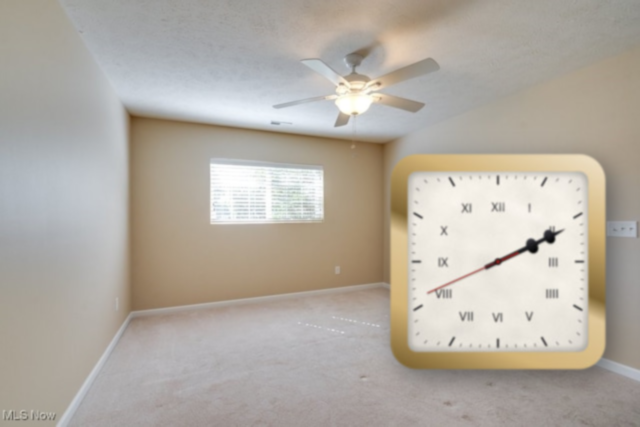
2:10:41
